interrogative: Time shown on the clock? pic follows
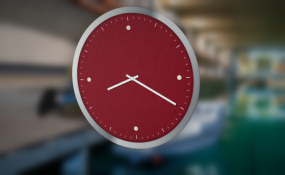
8:20
